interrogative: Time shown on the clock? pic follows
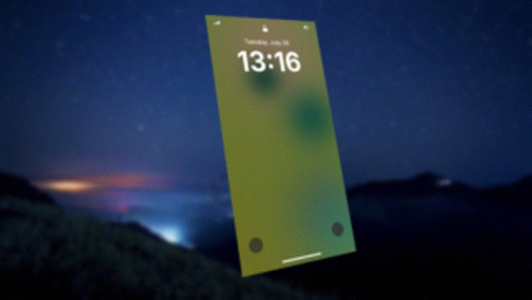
13:16
